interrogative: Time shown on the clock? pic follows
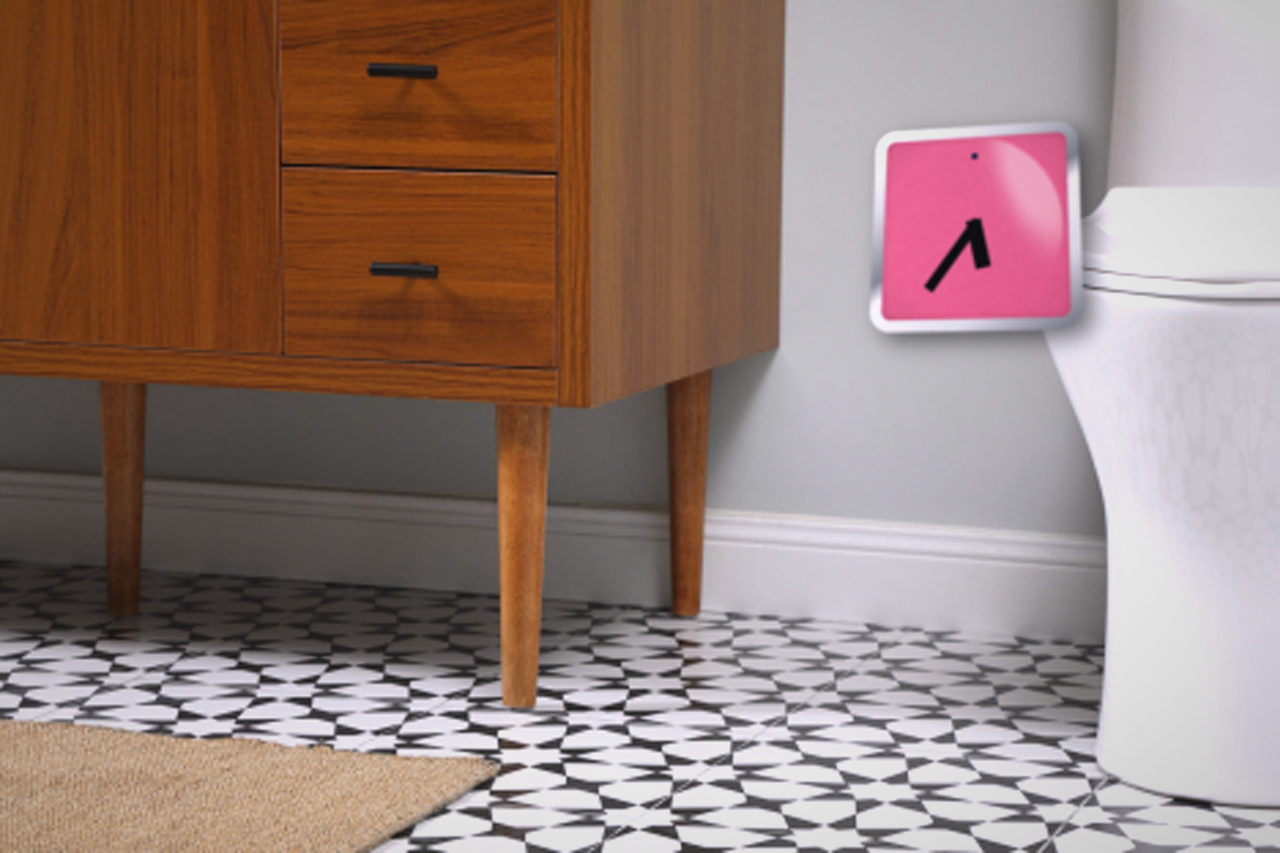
5:36
